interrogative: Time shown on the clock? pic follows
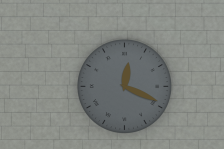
12:19
